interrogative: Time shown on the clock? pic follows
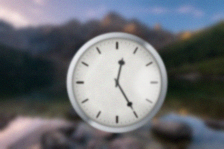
12:25
